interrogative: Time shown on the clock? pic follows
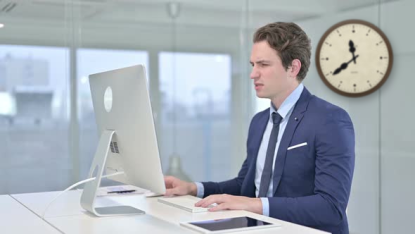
11:39
